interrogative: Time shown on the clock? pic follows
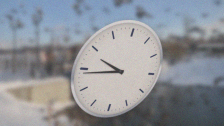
9:44
